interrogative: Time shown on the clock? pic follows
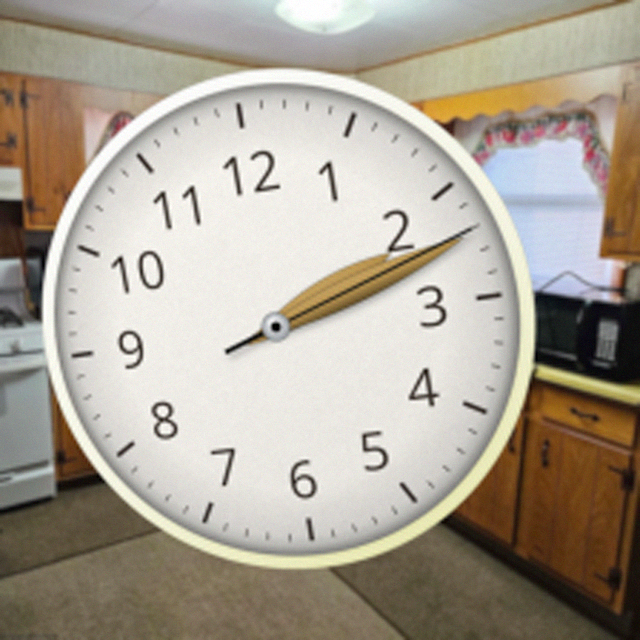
2:12:12
